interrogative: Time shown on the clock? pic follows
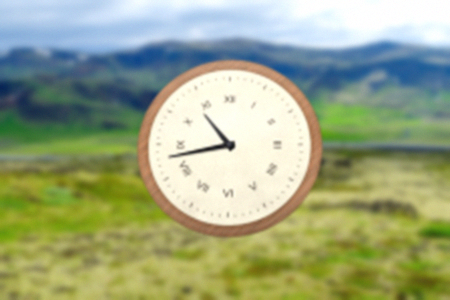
10:43
